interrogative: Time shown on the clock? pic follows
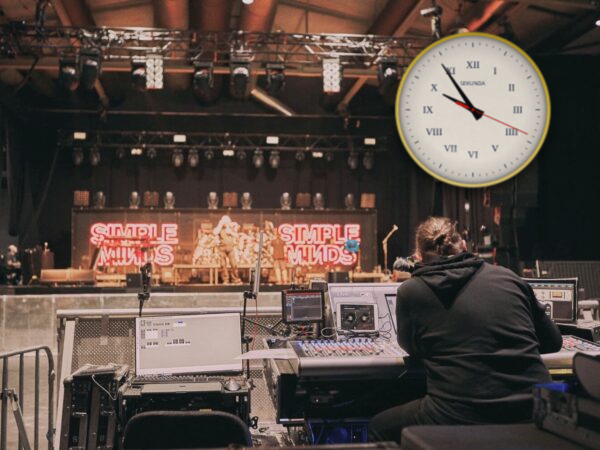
9:54:19
